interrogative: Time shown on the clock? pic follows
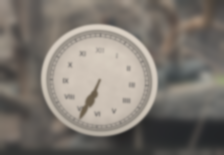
6:34
